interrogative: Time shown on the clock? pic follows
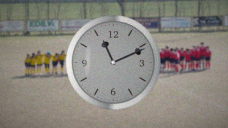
11:11
